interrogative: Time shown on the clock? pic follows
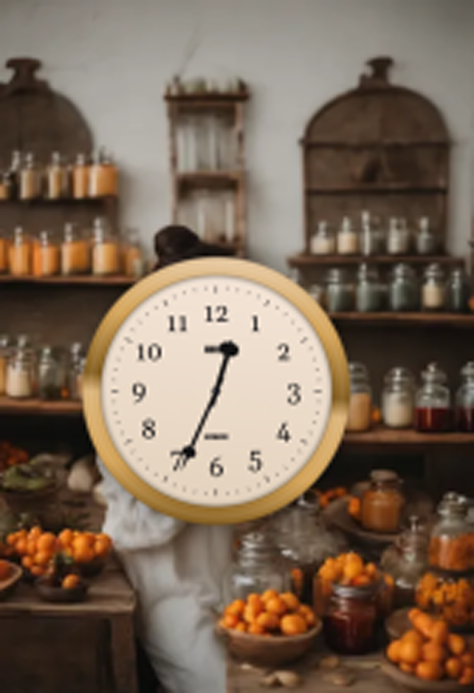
12:34
